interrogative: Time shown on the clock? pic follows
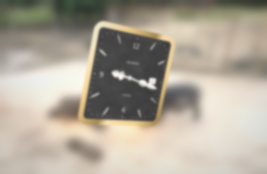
9:17
